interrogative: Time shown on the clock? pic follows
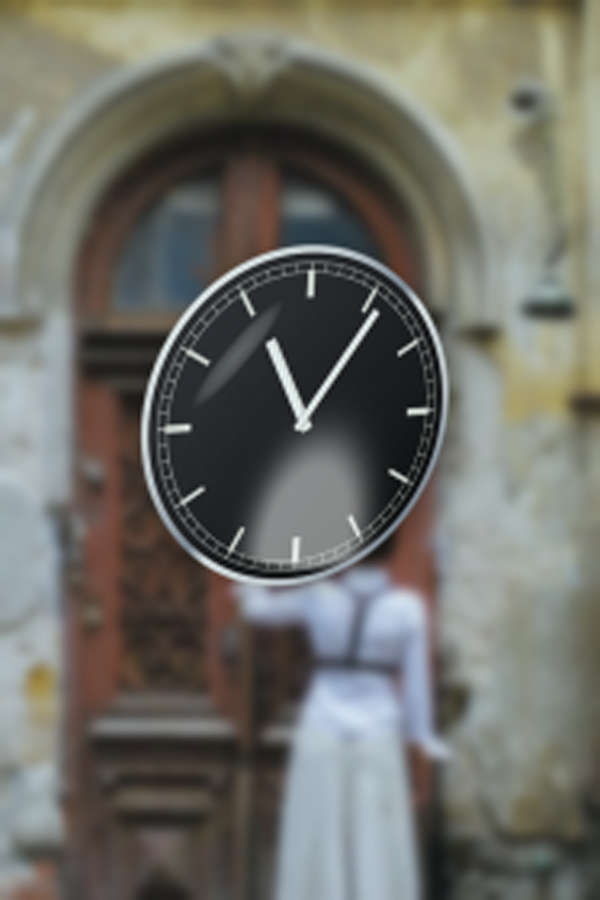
11:06
